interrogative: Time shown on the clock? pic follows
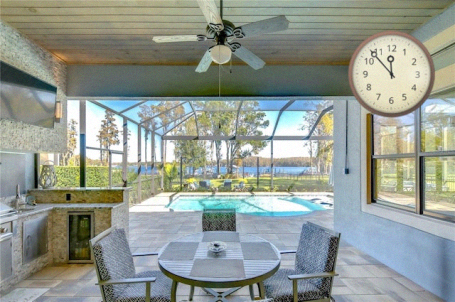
11:53
